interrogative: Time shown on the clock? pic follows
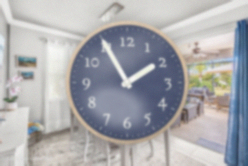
1:55
